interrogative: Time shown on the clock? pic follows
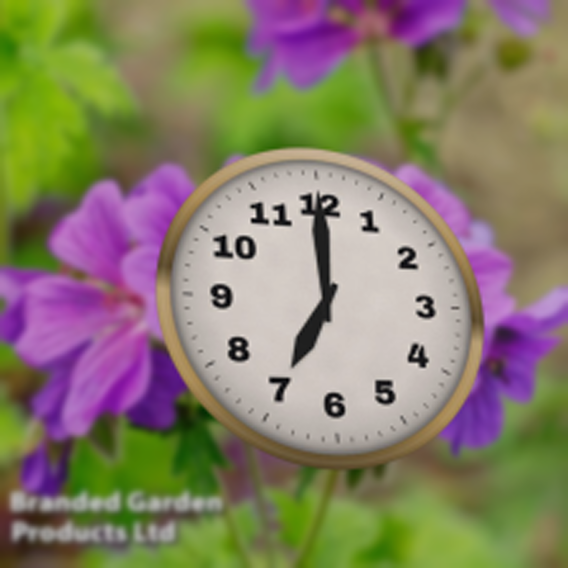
7:00
